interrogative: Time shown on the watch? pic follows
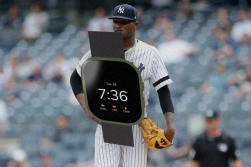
7:36
